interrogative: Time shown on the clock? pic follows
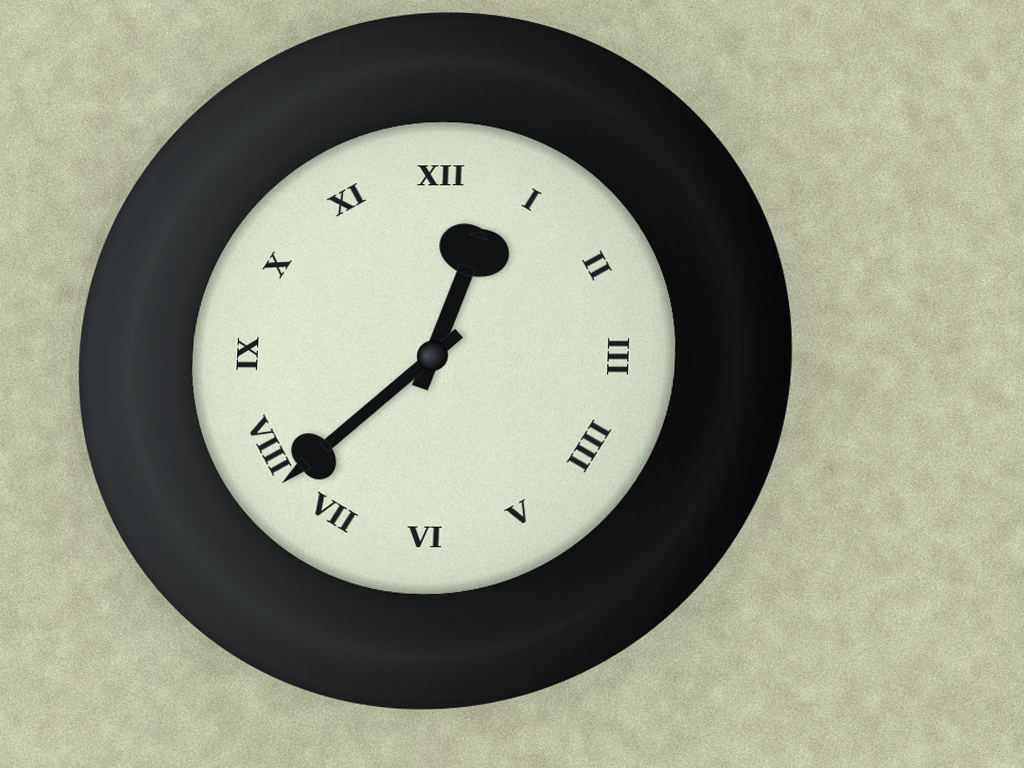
12:38
